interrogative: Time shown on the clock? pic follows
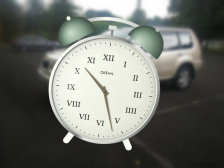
10:27
